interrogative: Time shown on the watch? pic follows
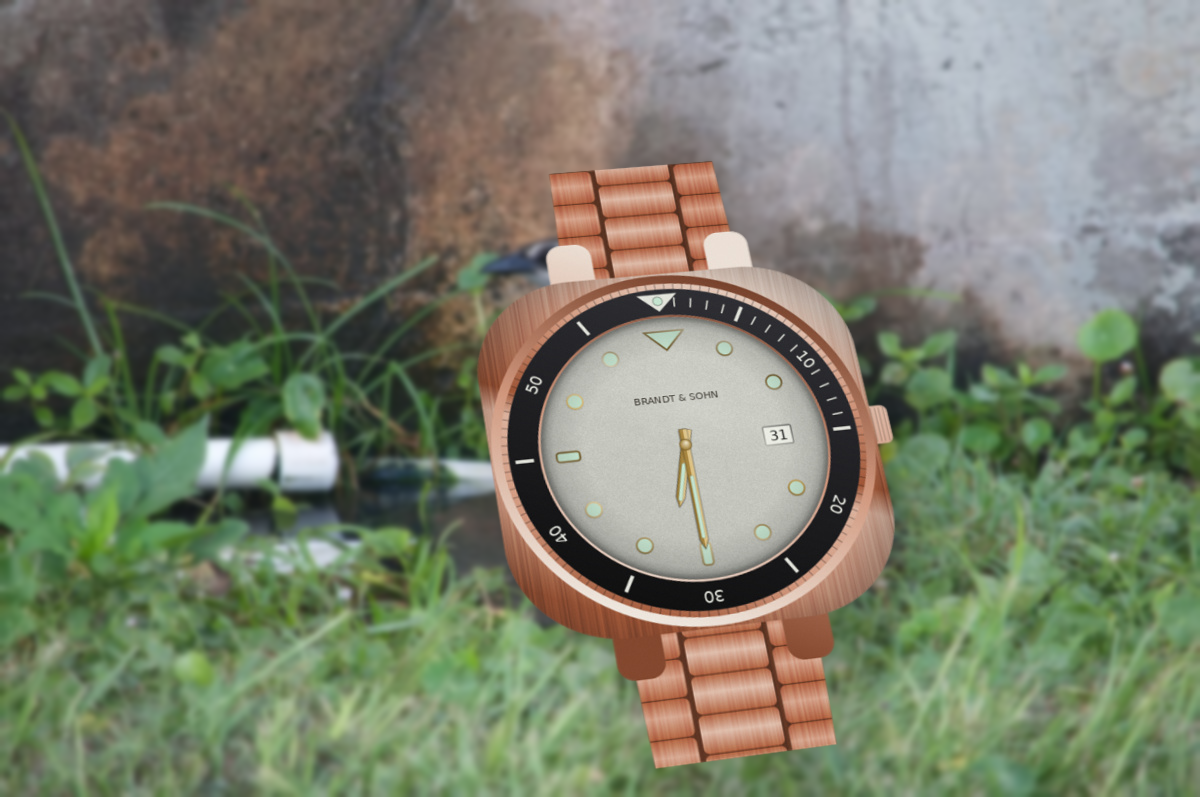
6:30
